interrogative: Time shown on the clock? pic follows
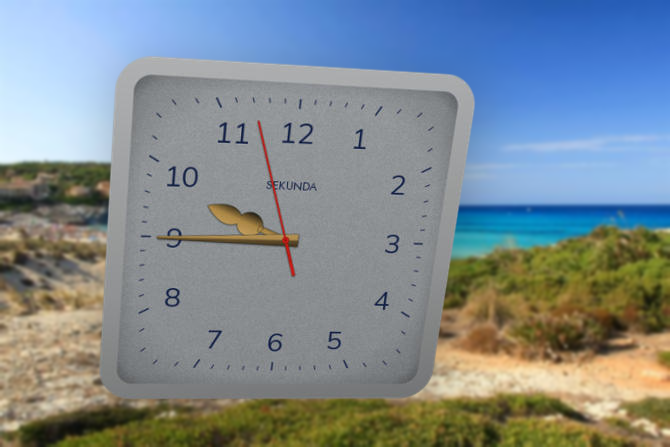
9:44:57
